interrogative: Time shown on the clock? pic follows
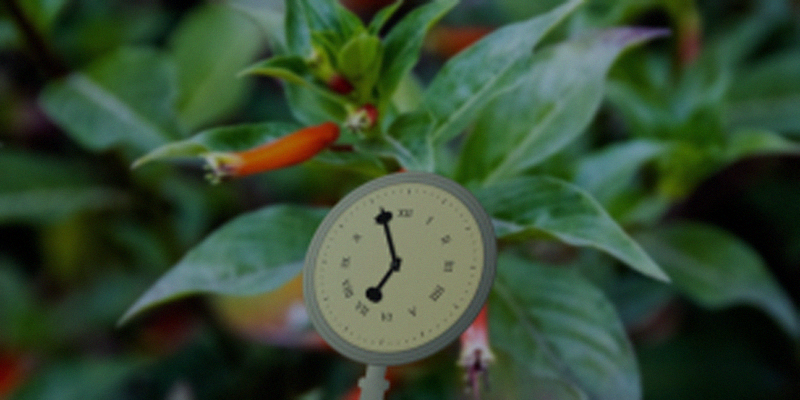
6:56
